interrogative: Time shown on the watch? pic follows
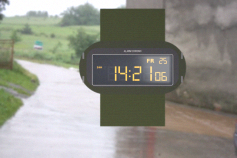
14:21:06
